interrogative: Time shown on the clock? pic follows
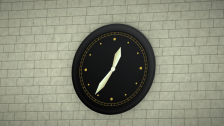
12:36
